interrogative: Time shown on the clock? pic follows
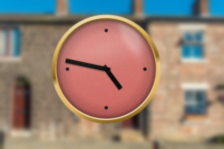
4:47
